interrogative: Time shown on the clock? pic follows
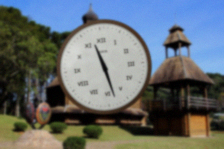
11:28
